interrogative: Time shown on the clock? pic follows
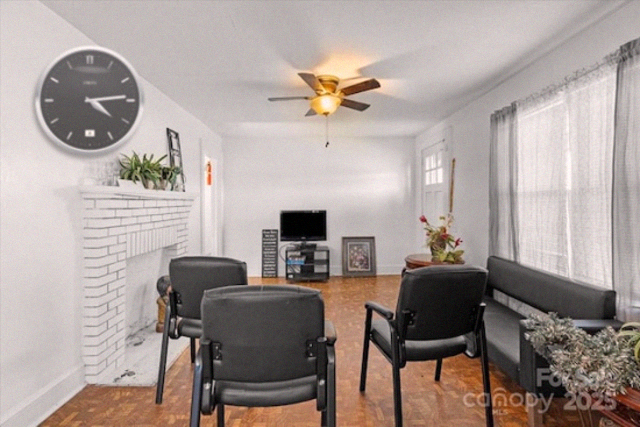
4:14
